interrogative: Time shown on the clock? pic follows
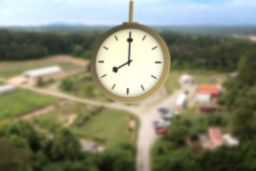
8:00
